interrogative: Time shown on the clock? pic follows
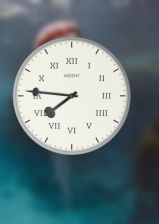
7:46
